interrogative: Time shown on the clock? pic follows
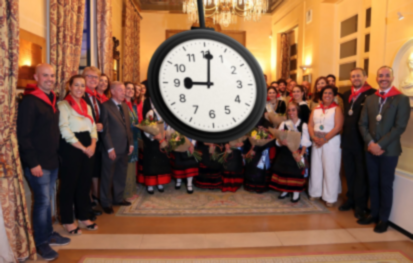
9:01
